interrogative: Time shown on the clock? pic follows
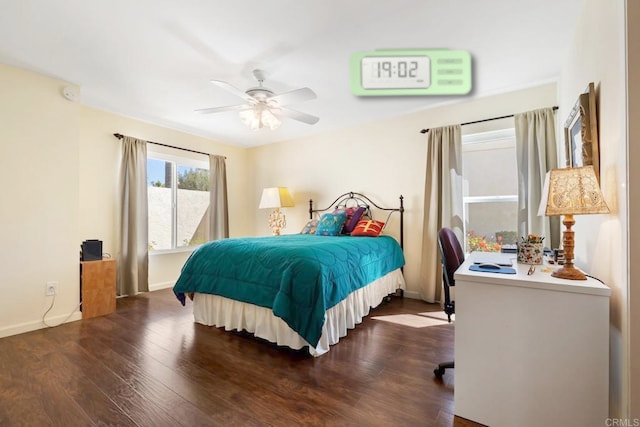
19:02
